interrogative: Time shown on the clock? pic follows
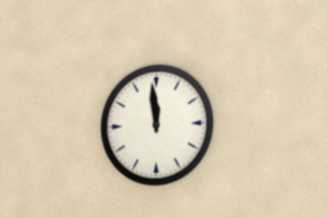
11:59
